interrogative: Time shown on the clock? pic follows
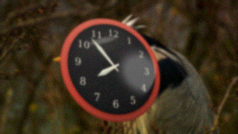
7:53
